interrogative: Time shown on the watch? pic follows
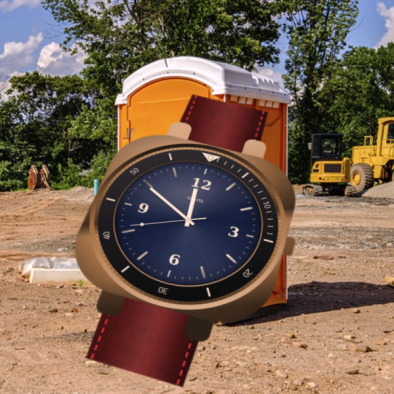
11:49:41
